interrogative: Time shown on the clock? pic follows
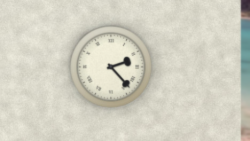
2:23
